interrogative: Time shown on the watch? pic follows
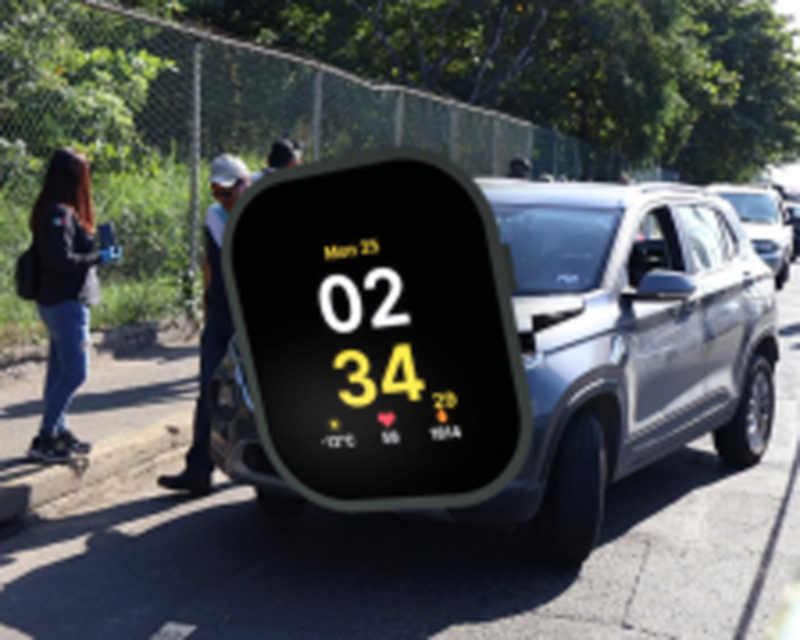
2:34
